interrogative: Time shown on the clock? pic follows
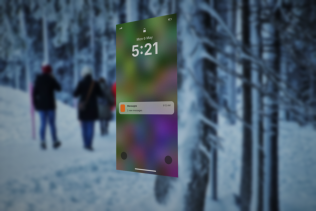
5:21
